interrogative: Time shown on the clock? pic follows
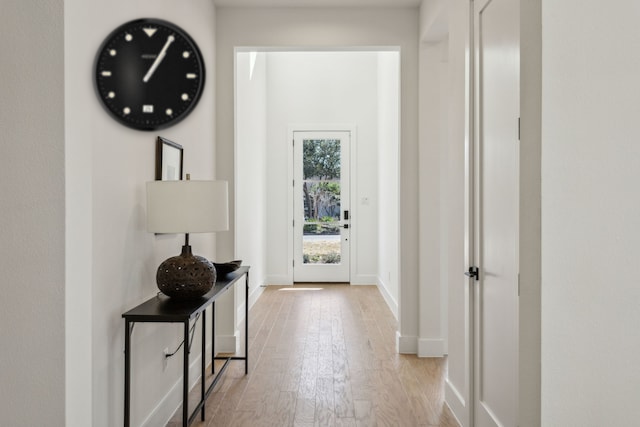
1:05
